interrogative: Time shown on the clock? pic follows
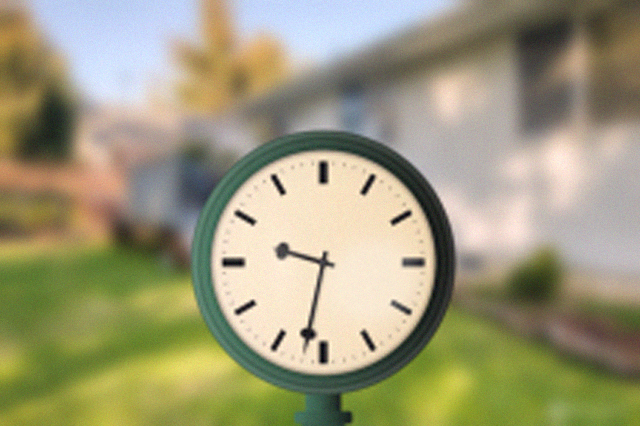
9:32
